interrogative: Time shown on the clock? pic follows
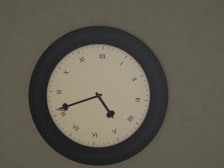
4:41
